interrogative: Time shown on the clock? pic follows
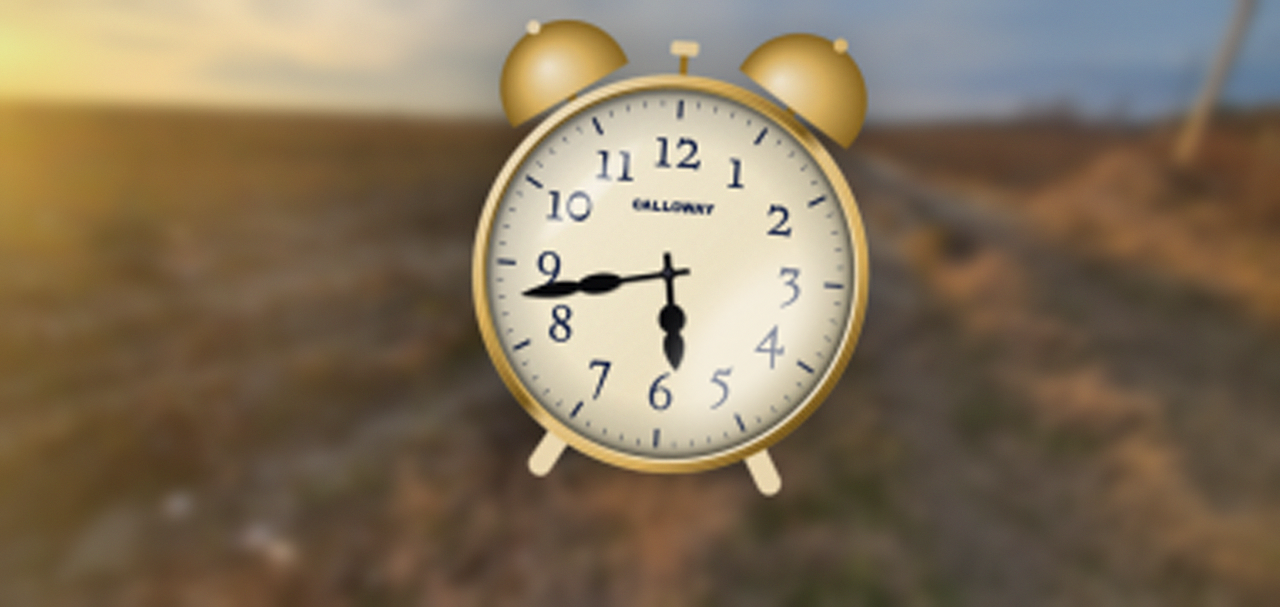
5:43
